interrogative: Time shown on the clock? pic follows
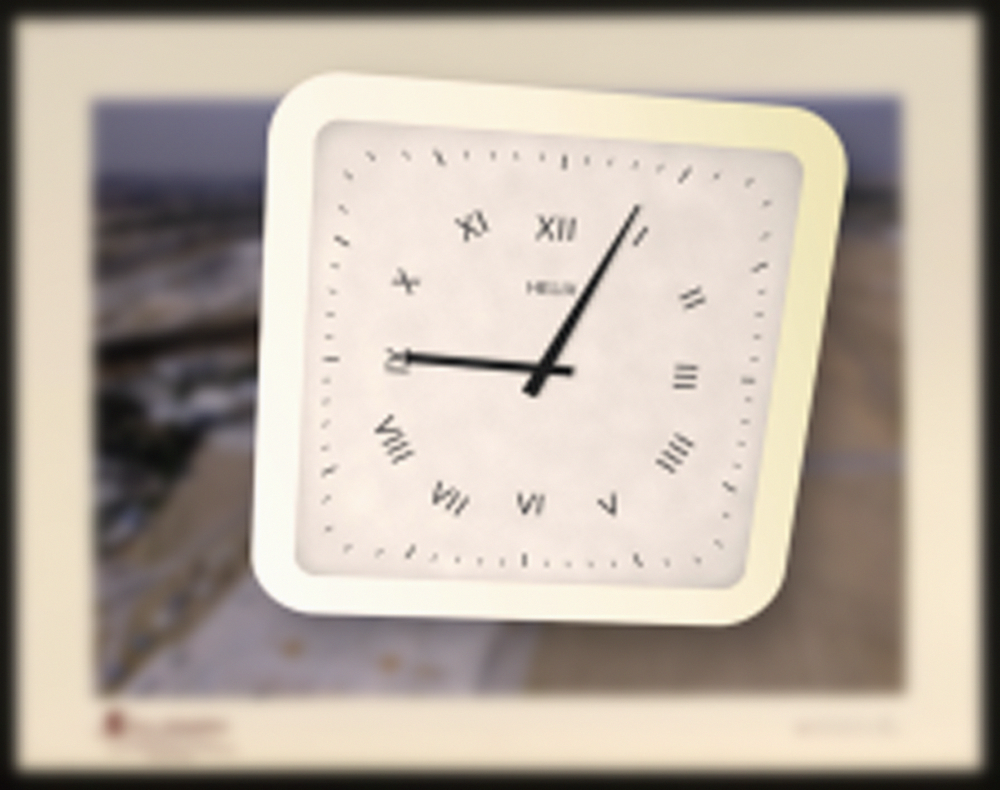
9:04
